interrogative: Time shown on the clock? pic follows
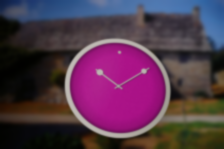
10:09
